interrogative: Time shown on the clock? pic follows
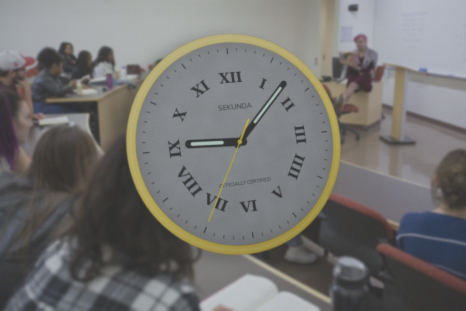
9:07:35
